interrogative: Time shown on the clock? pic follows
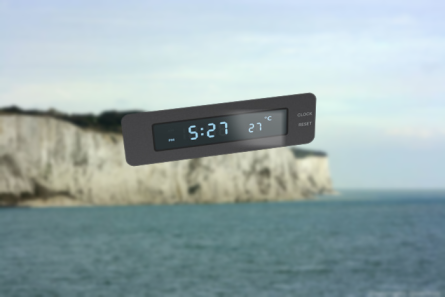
5:27
